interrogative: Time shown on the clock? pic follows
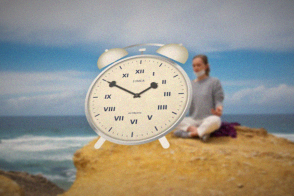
1:50
